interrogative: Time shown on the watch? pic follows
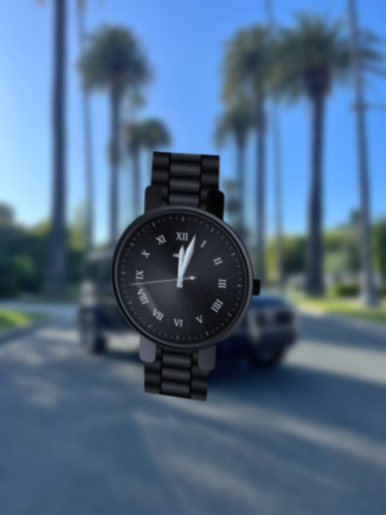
12:02:43
